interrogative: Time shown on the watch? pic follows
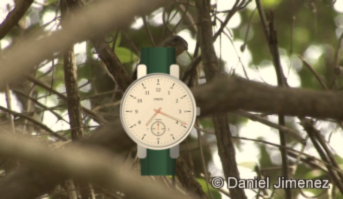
7:19
